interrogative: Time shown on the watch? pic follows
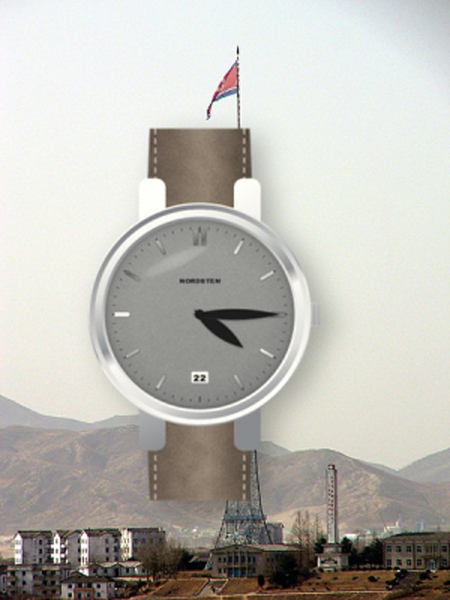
4:15
